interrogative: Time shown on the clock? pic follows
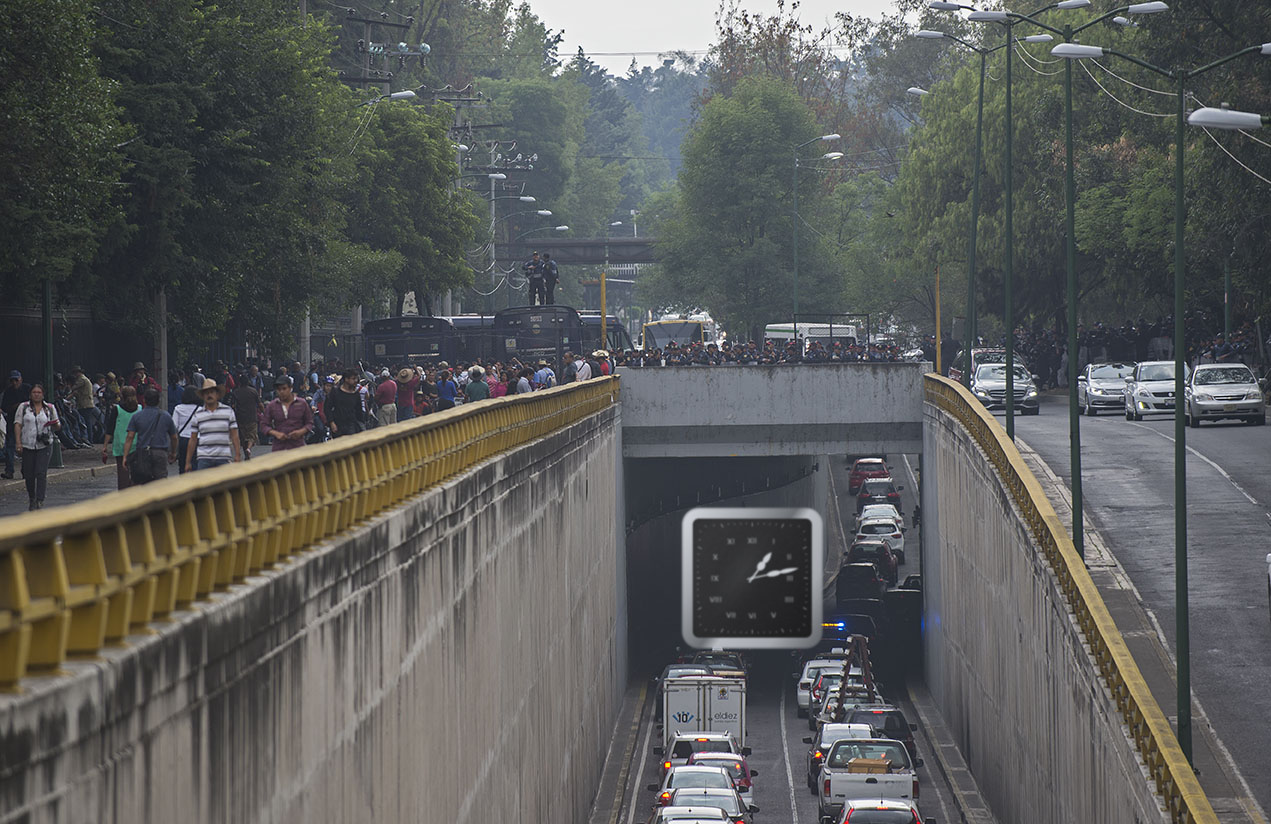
1:13
